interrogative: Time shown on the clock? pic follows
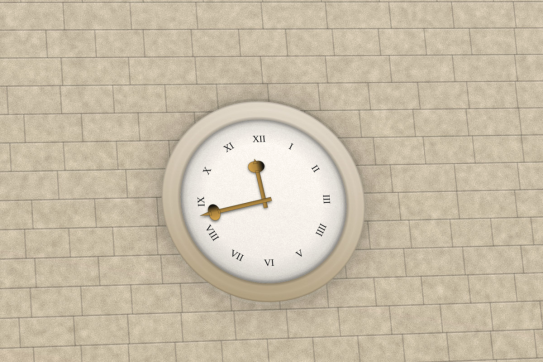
11:43
